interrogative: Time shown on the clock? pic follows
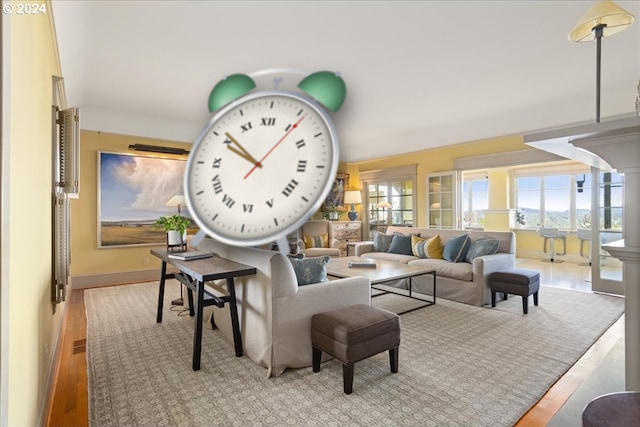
9:51:06
